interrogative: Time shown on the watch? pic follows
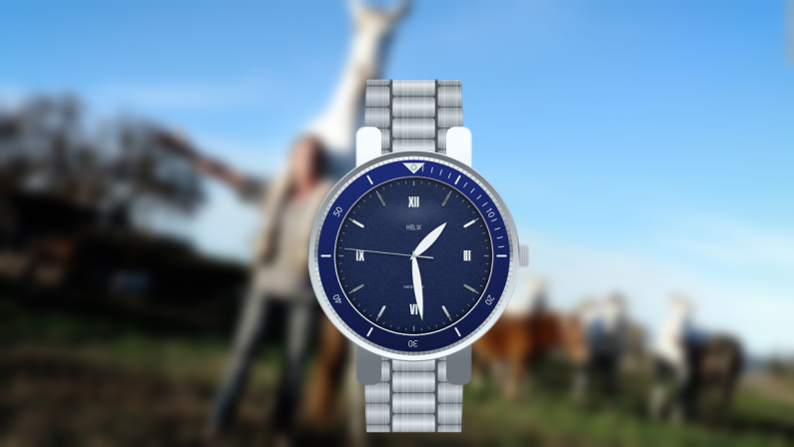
1:28:46
